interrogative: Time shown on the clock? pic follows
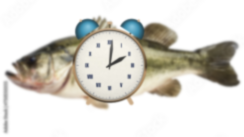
2:01
